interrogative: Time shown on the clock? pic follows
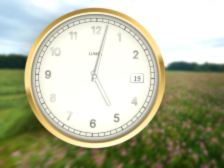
5:02
